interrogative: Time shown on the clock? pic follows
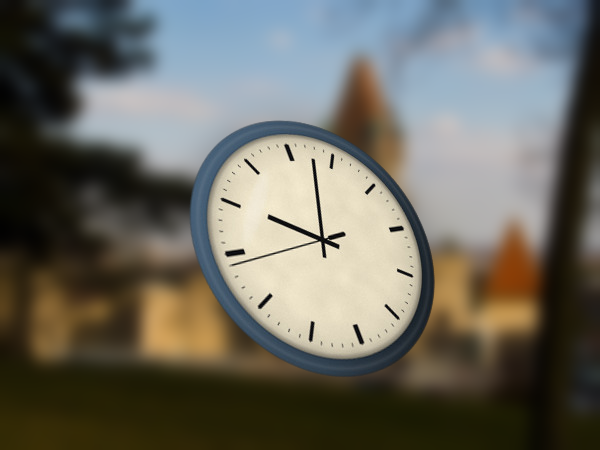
10:02:44
